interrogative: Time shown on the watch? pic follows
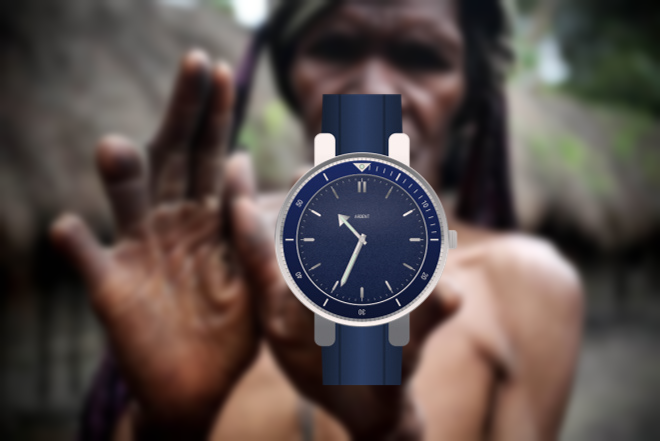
10:34
